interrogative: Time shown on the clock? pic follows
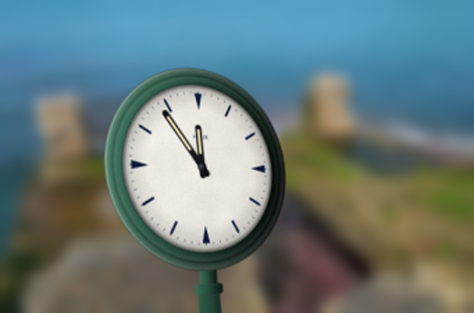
11:54
